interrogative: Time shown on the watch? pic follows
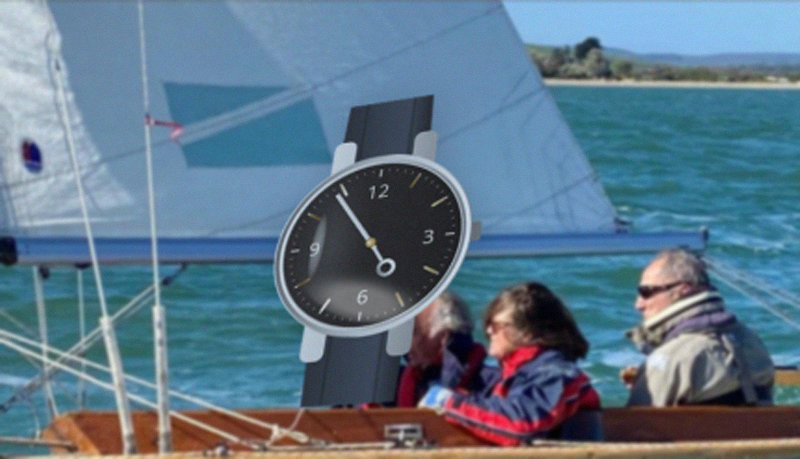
4:54
